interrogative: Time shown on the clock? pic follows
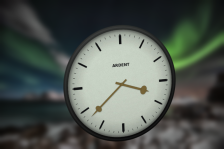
3:38
